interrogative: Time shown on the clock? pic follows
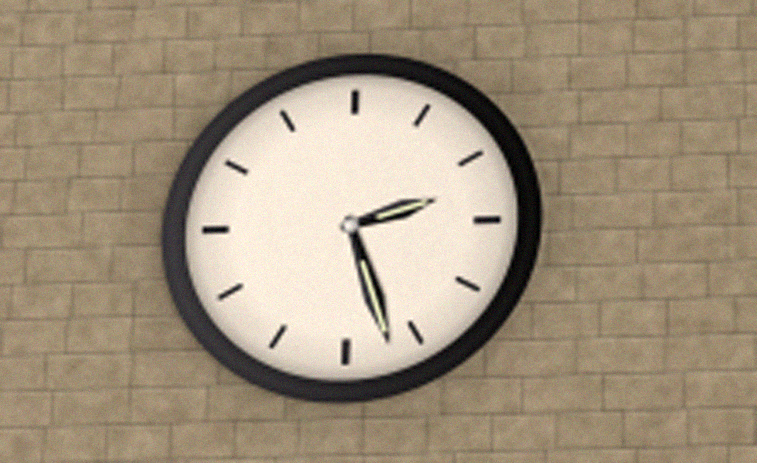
2:27
